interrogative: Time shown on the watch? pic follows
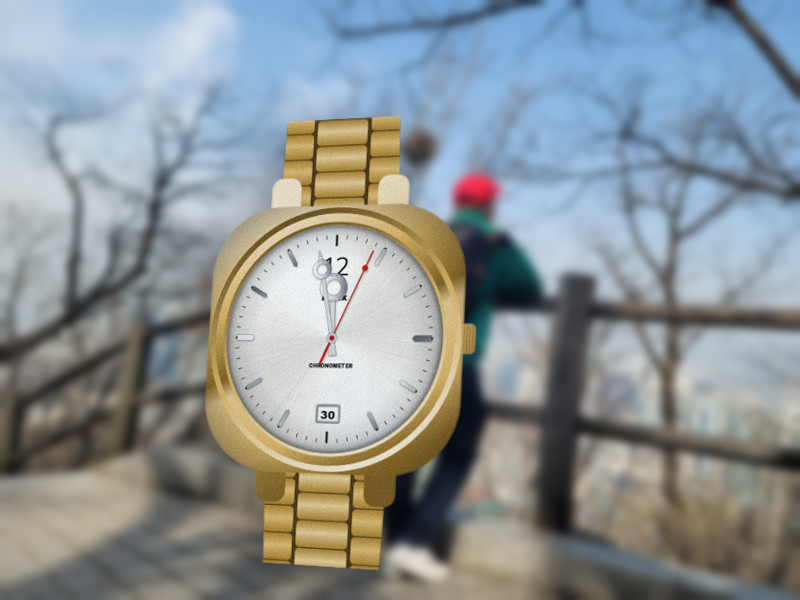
11:58:04
